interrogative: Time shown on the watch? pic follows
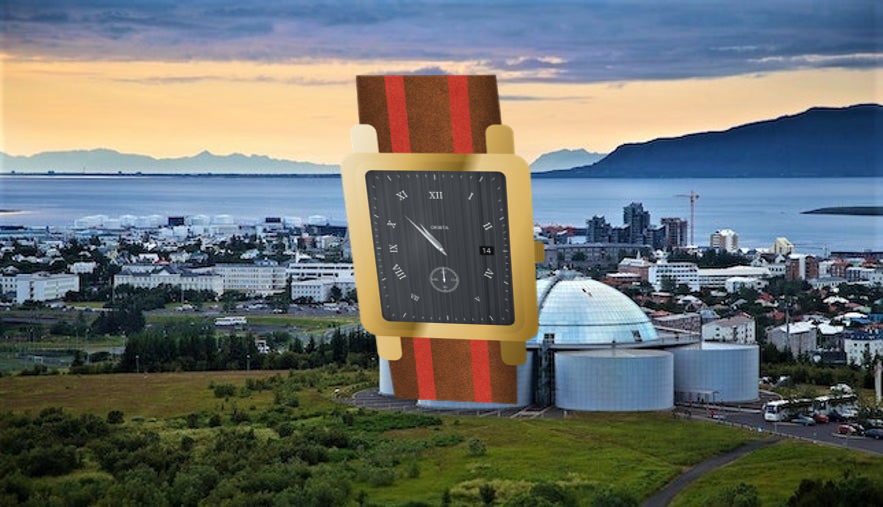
10:53
